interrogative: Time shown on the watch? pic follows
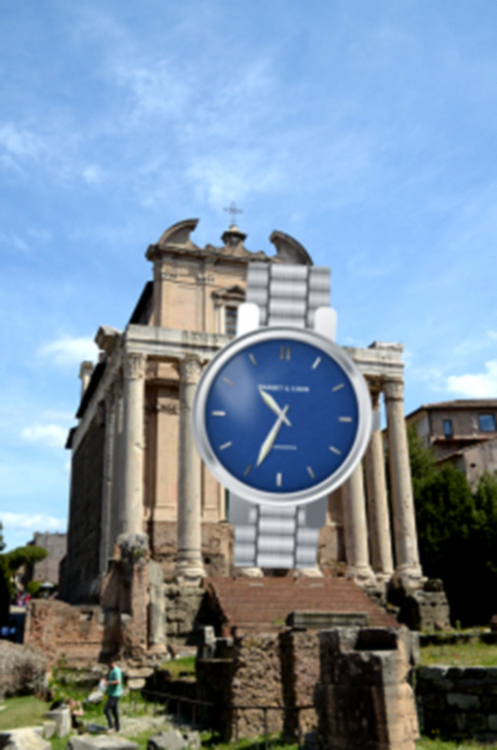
10:34
